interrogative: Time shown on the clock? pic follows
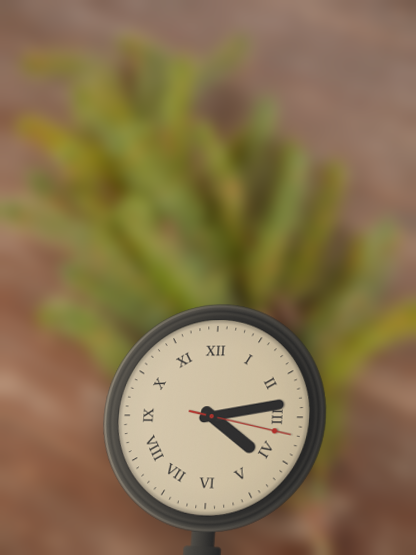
4:13:17
